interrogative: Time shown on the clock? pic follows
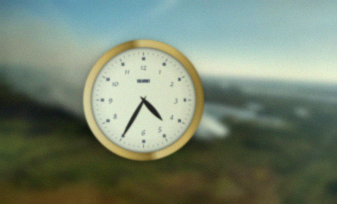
4:35
